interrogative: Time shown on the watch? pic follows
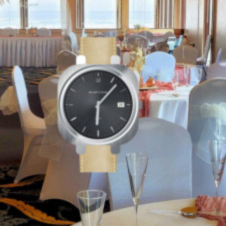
6:07
